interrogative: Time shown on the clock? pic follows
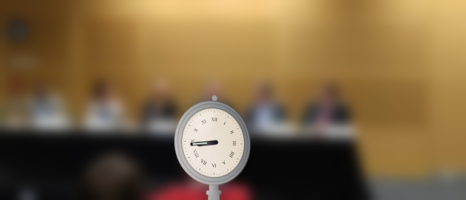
8:44
